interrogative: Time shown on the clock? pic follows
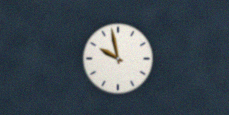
9:58
